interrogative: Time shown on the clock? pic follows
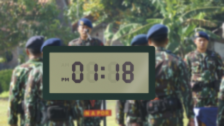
1:18
